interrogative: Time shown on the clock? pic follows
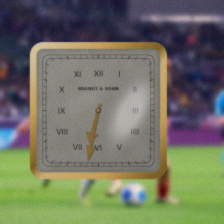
6:32
